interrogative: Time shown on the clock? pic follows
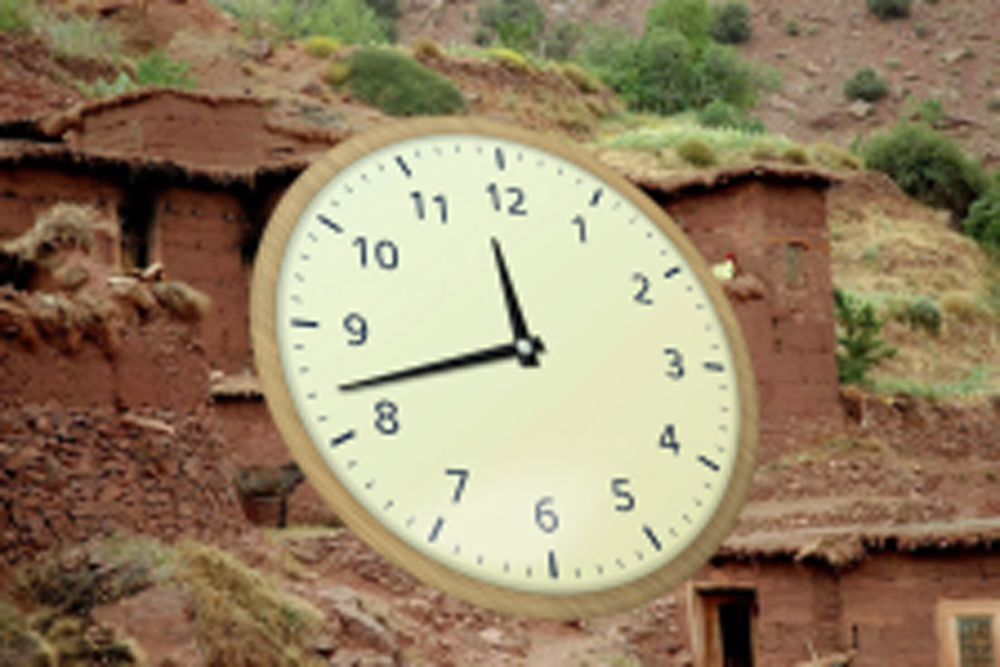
11:42
